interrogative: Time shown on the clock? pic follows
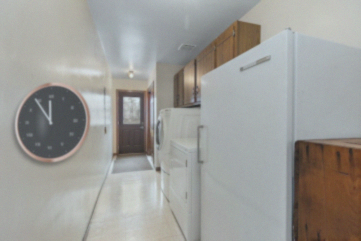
11:54
